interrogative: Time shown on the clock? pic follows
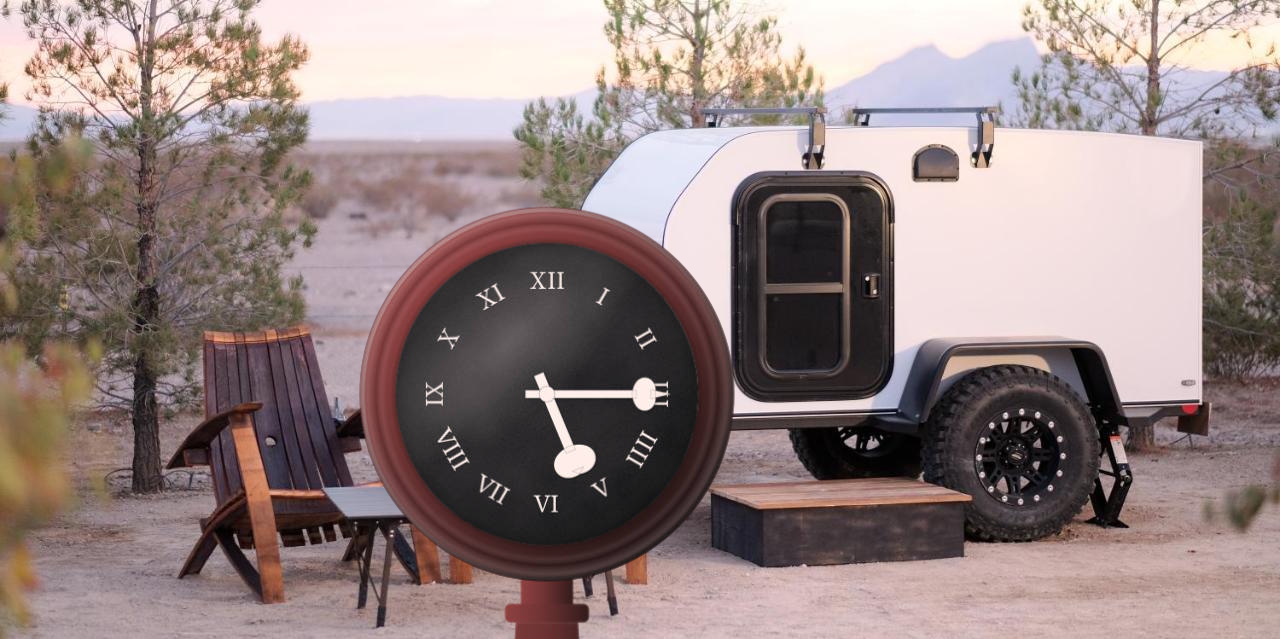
5:15
